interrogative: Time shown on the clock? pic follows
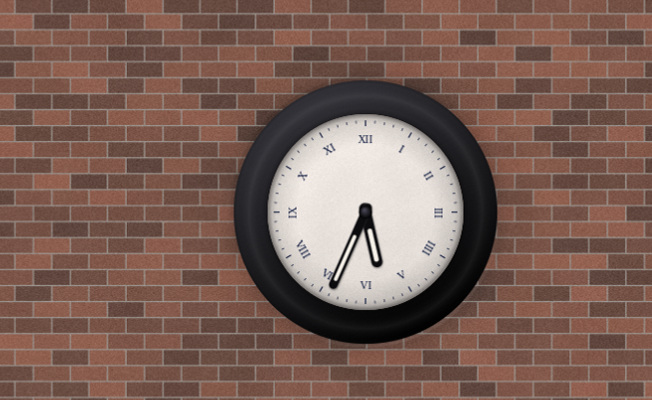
5:34
